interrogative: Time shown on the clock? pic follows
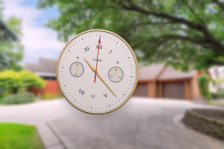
10:22
